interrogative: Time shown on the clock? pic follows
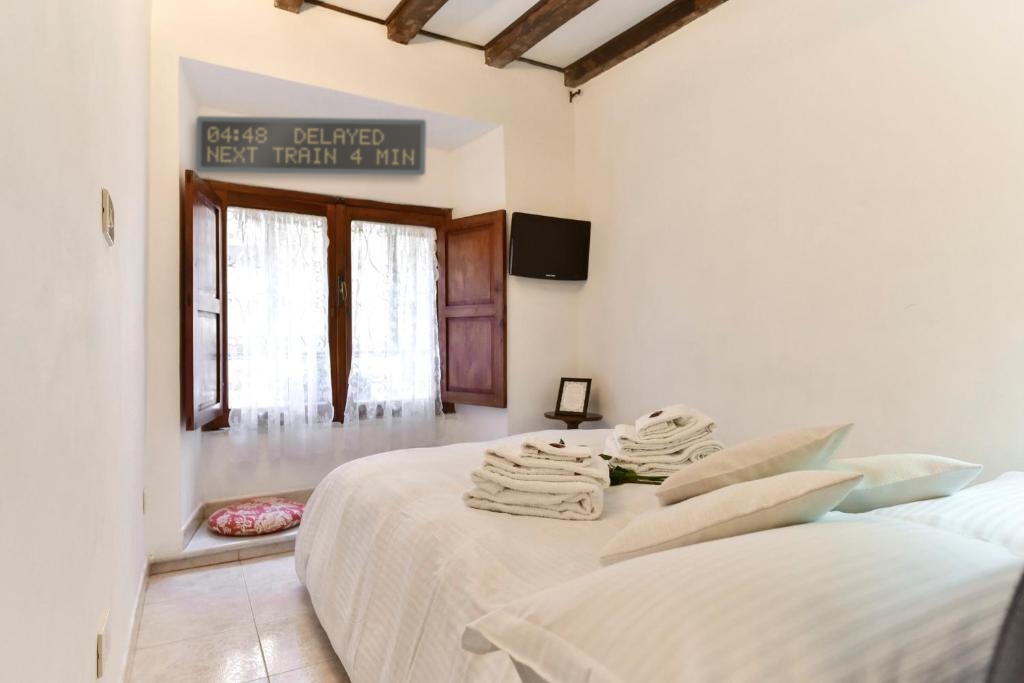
4:48
